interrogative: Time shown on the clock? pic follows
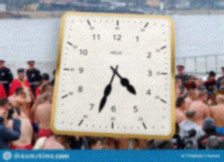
4:33
